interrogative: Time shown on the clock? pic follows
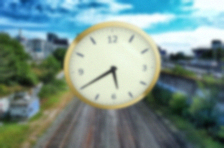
5:40
